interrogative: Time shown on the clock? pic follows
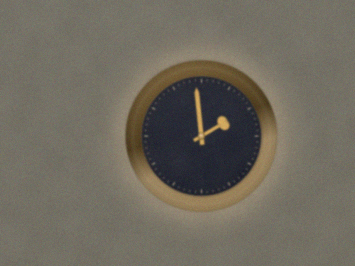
1:59
